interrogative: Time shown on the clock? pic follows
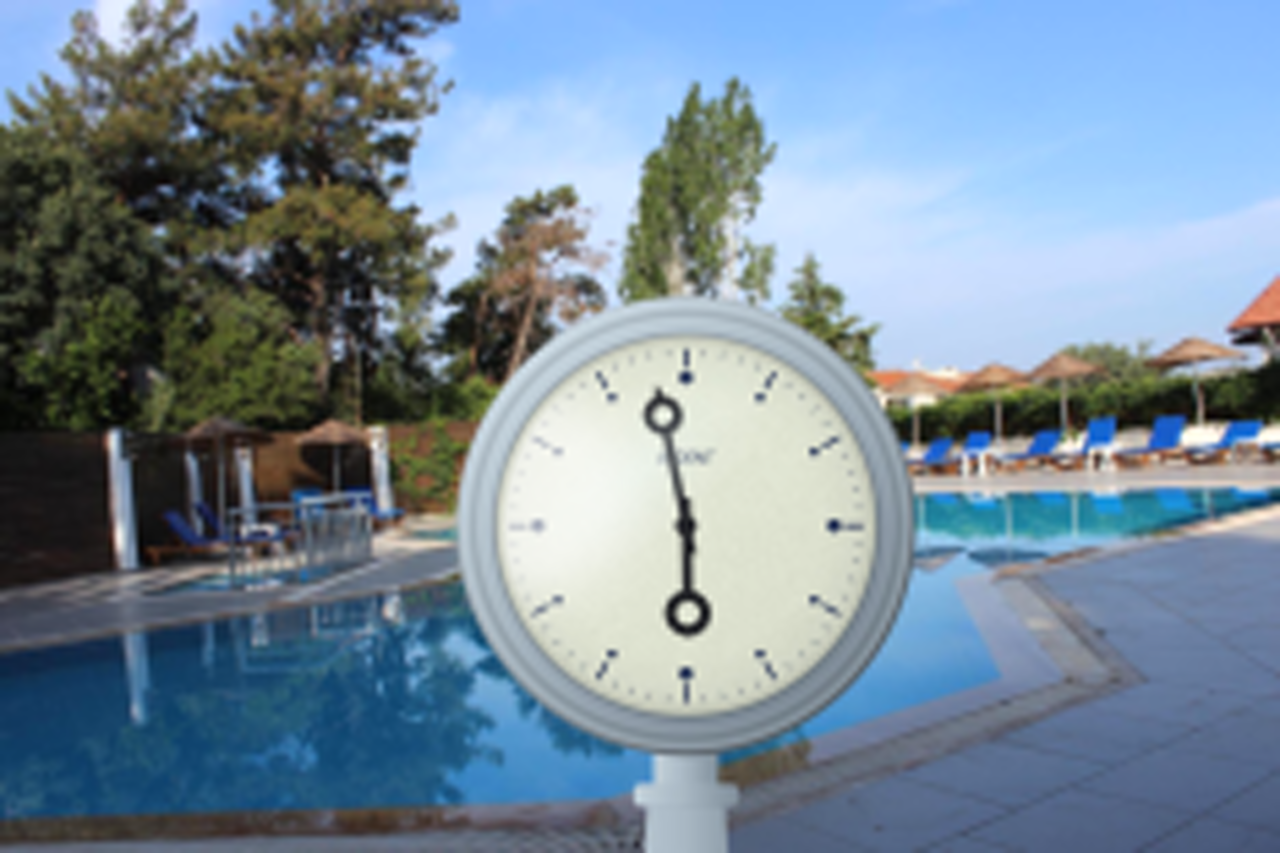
5:58
